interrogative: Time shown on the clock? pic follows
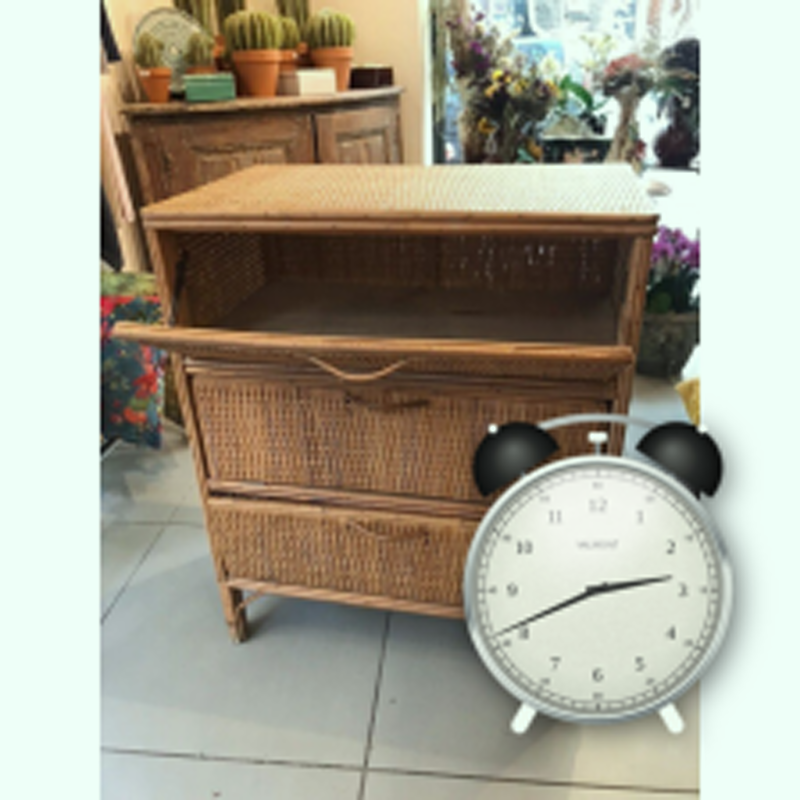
2:41
